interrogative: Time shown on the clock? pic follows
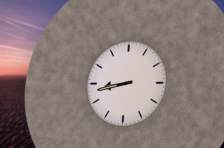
8:43
